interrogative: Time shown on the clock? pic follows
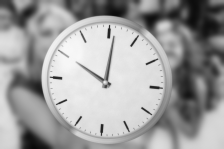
10:01
